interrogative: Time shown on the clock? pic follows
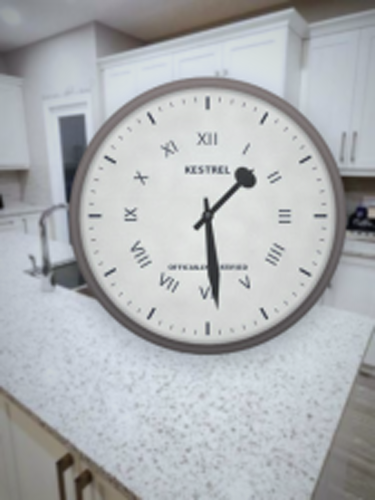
1:29
